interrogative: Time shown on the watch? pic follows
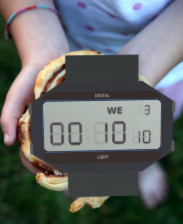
0:10:10
